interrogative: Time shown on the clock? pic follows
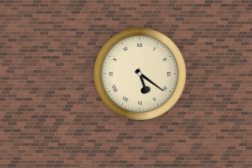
5:21
